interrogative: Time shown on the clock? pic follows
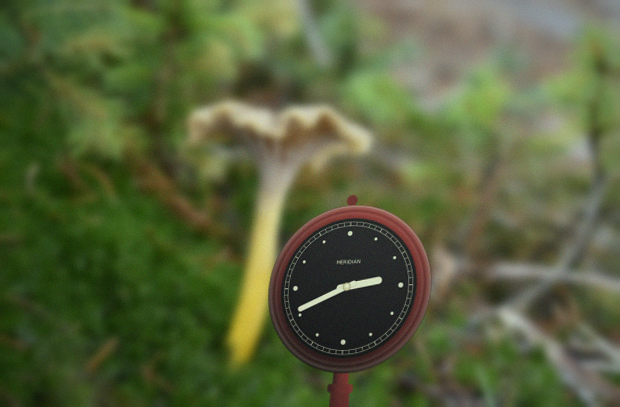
2:41
